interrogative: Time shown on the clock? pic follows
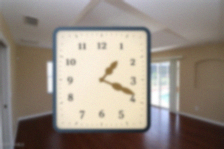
1:19
